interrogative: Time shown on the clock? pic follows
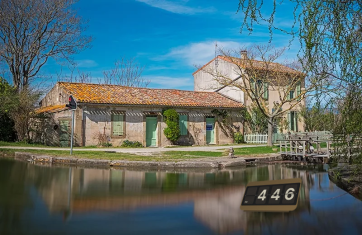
4:46
